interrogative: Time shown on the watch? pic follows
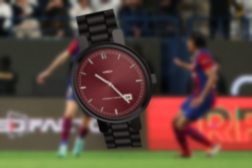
10:24
